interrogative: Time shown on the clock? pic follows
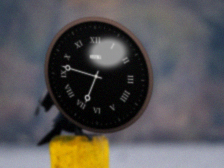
6:47
